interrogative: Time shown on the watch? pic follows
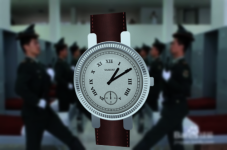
1:10
